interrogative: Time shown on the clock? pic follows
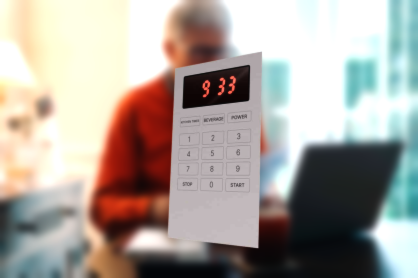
9:33
